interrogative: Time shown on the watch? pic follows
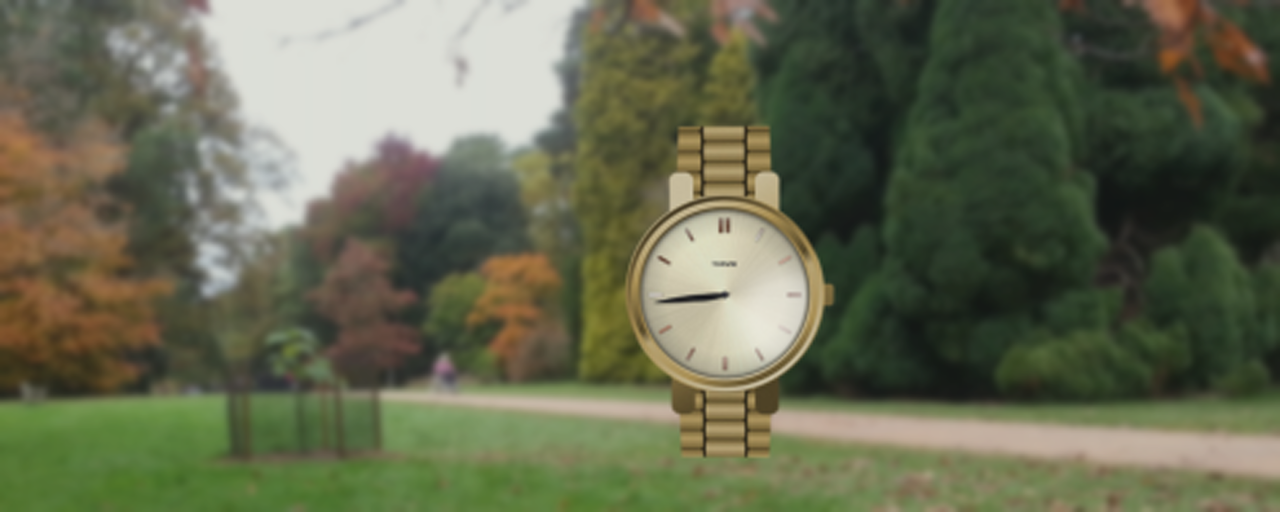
8:44
